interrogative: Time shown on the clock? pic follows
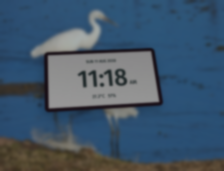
11:18
